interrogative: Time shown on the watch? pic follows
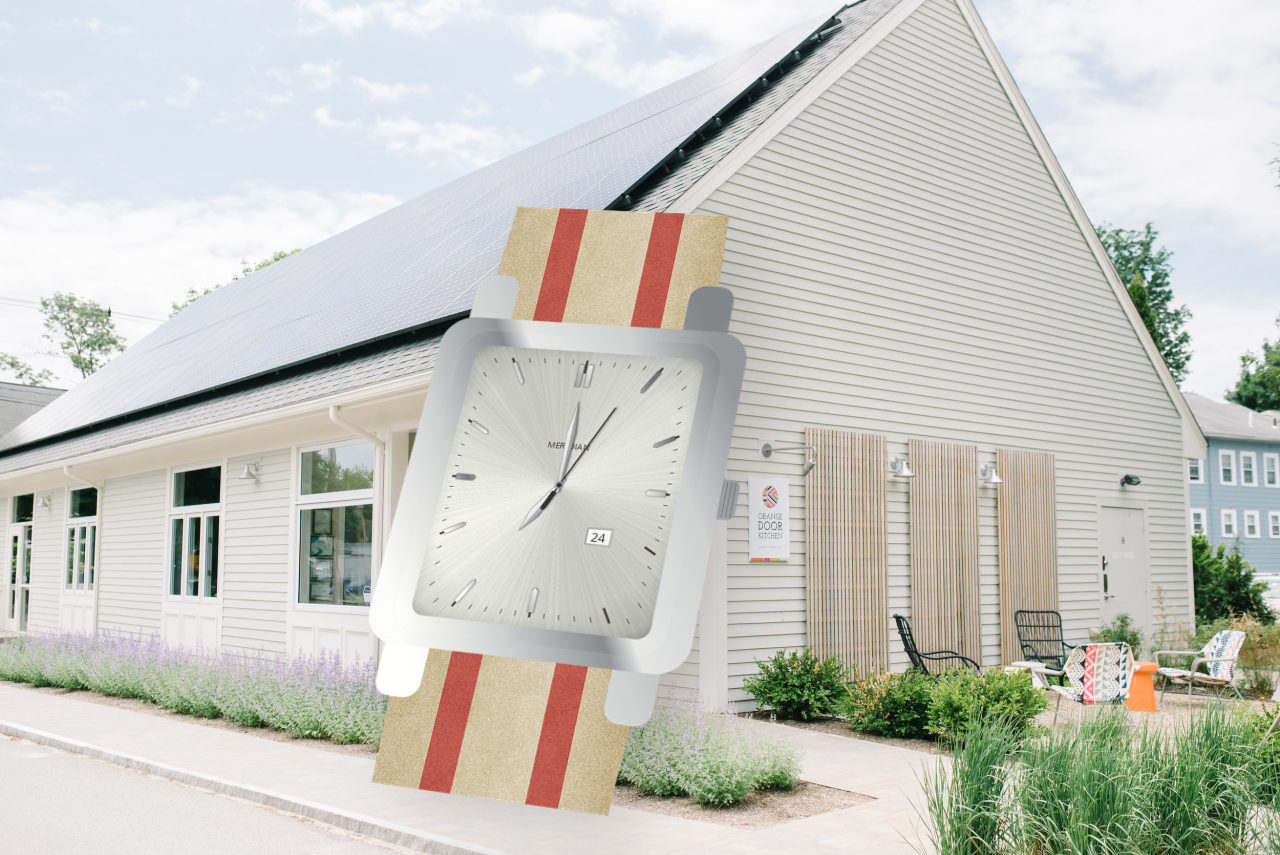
7:00:04
